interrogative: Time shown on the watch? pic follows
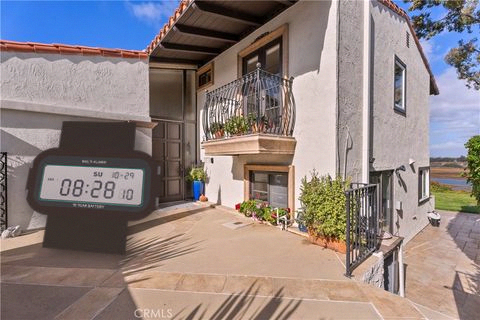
8:28:10
